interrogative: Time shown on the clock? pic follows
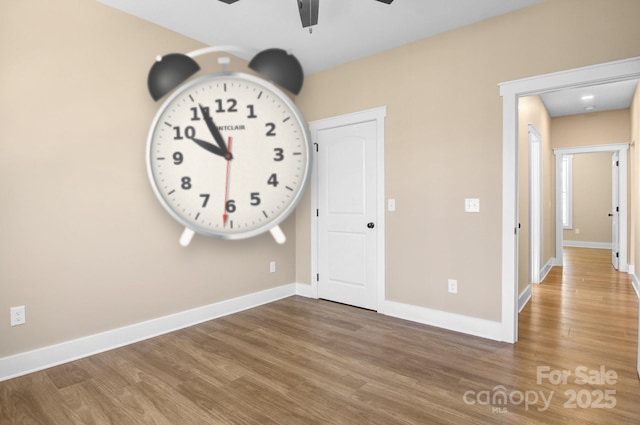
9:55:31
